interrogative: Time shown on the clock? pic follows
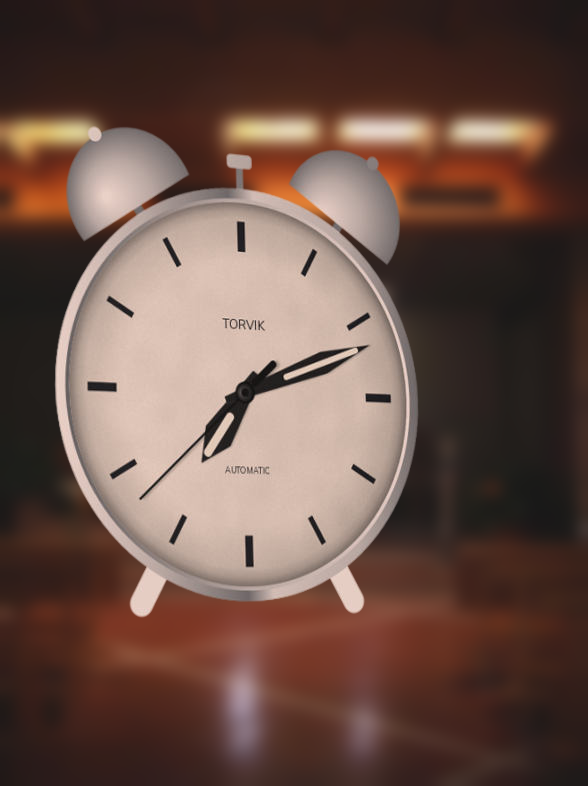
7:11:38
